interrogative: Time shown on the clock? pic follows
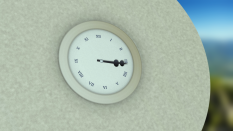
3:16
